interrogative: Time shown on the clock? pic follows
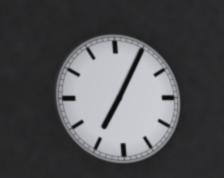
7:05
